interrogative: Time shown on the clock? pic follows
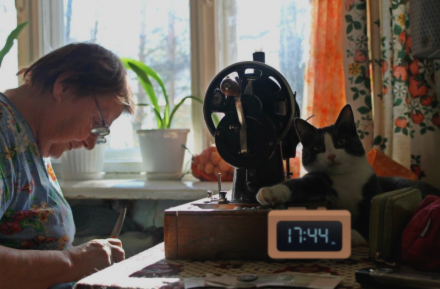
17:44
